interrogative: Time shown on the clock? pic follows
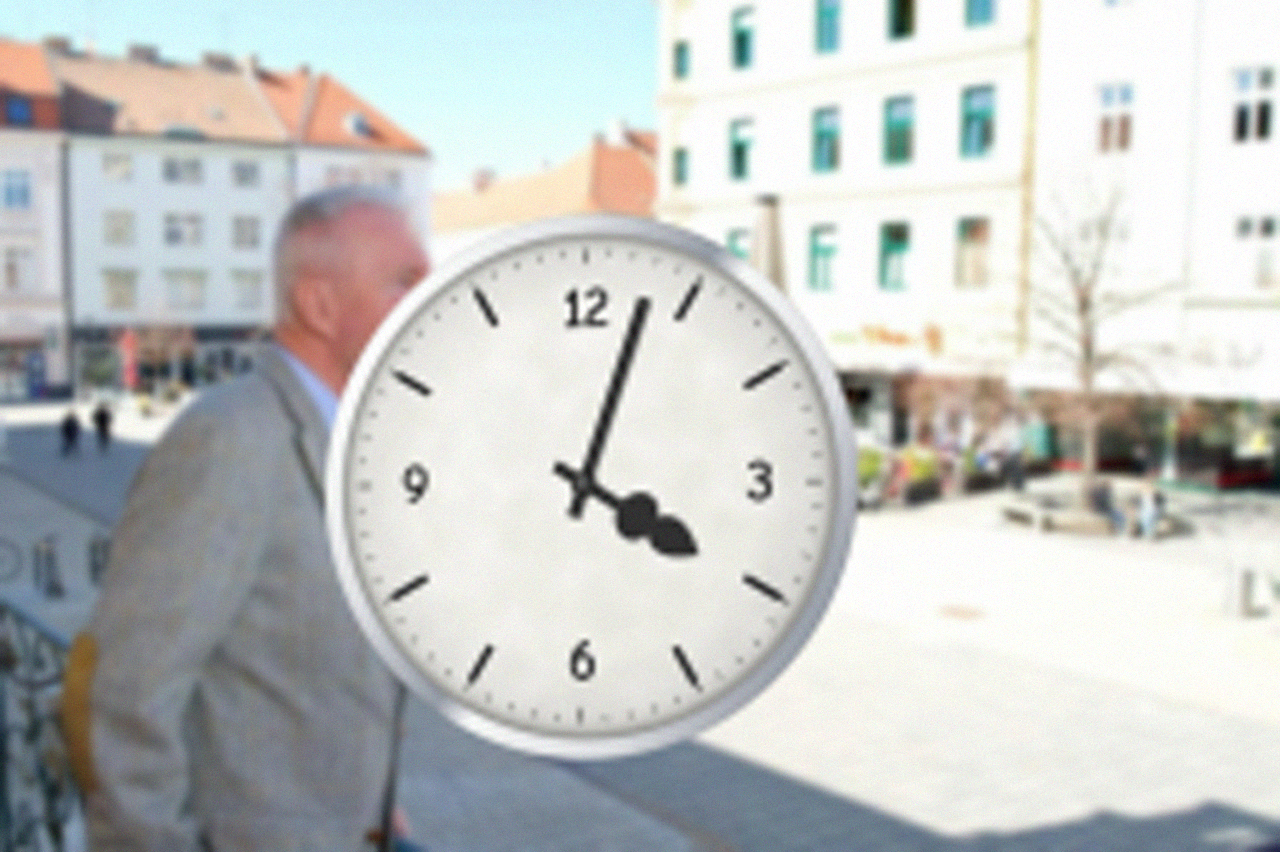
4:03
